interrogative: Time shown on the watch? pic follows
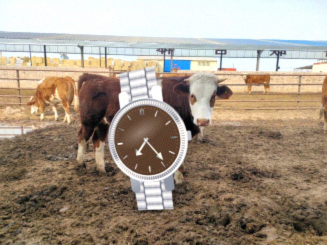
7:24
